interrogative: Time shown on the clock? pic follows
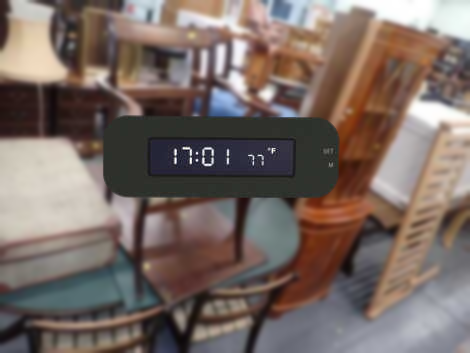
17:01
